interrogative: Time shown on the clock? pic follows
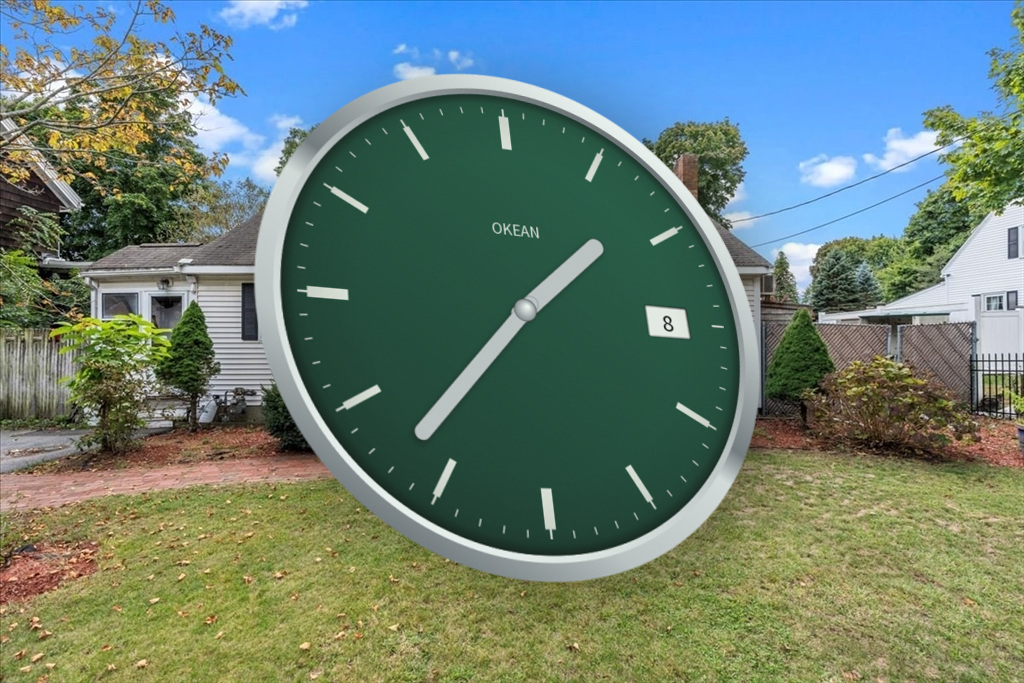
1:37
